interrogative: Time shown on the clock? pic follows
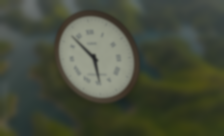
5:53
